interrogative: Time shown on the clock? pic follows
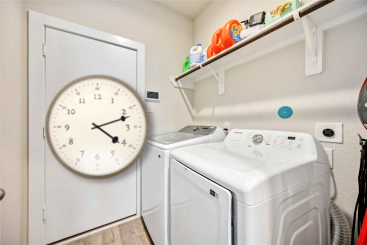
4:12
